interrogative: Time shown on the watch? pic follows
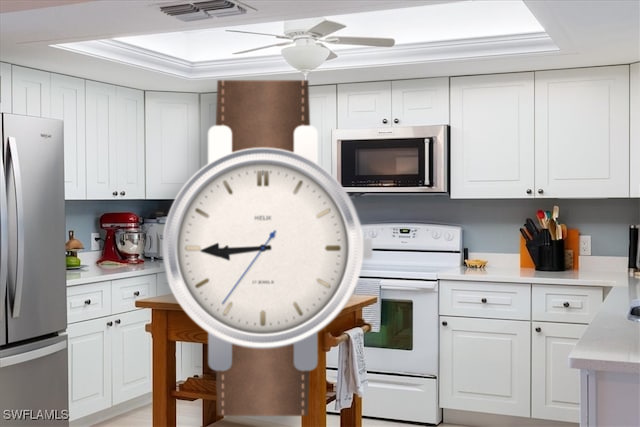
8:44:36
